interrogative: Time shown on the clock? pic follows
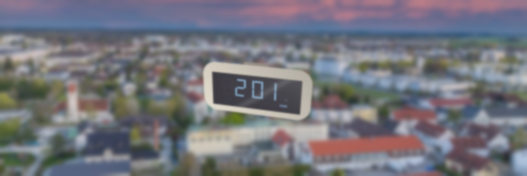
2:01
